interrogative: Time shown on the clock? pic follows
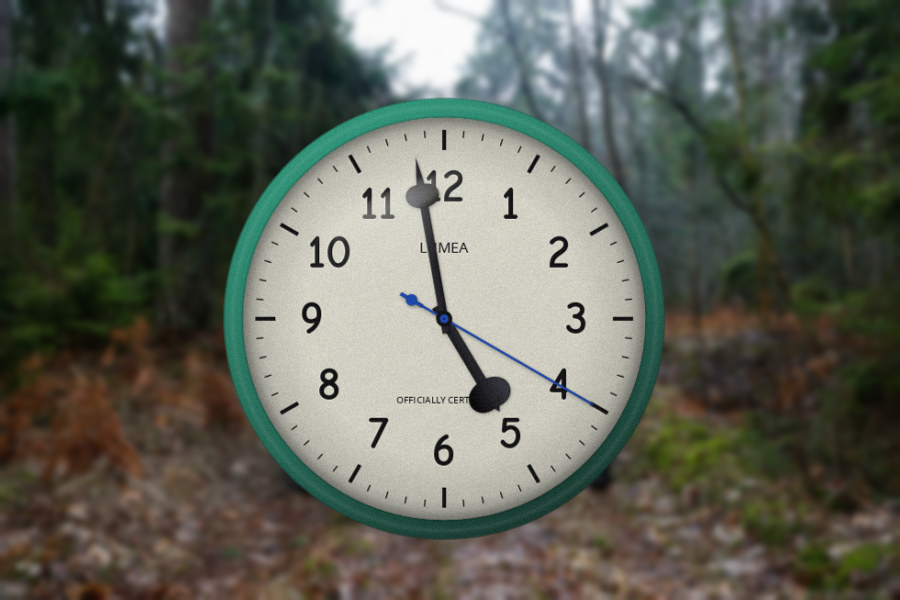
4:58:20
